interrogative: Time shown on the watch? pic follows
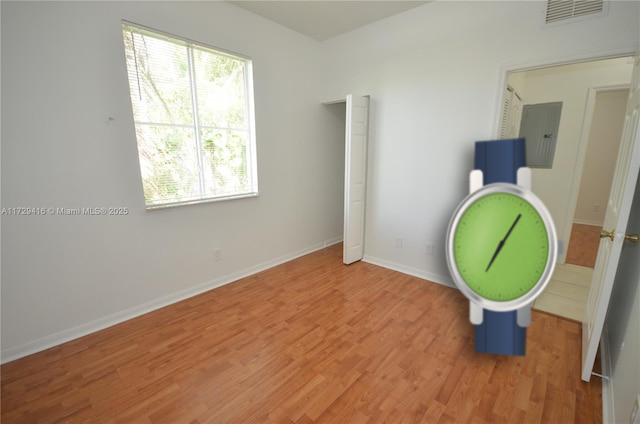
7:06
